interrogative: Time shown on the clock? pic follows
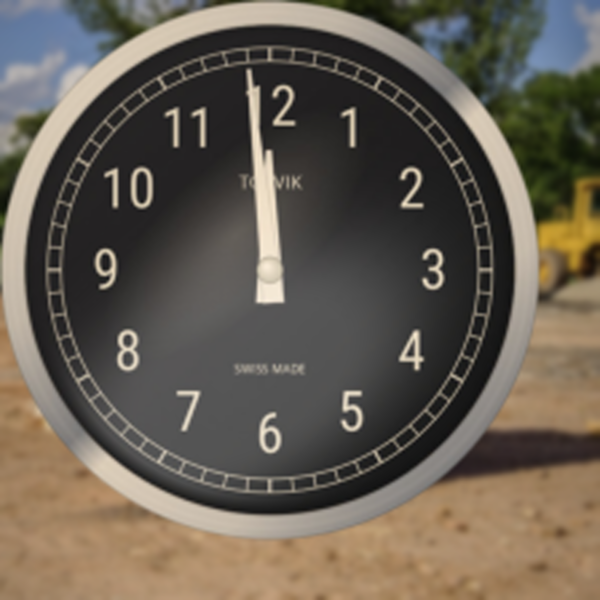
11:59
